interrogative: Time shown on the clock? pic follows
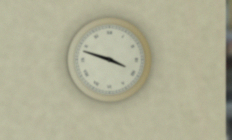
3:48
